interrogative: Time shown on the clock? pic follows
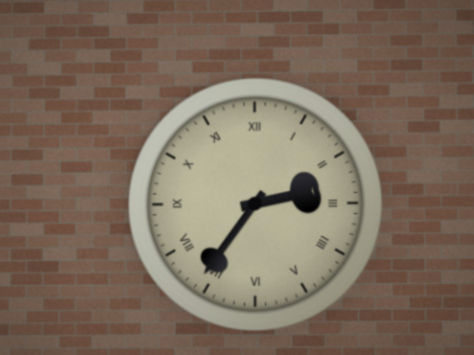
2:36
